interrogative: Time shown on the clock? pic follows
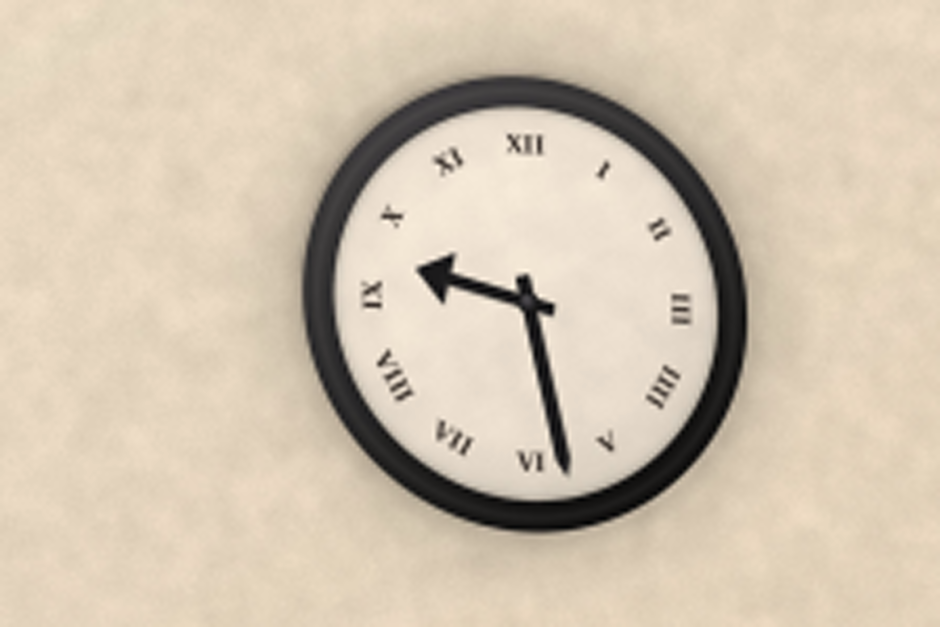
9:28
